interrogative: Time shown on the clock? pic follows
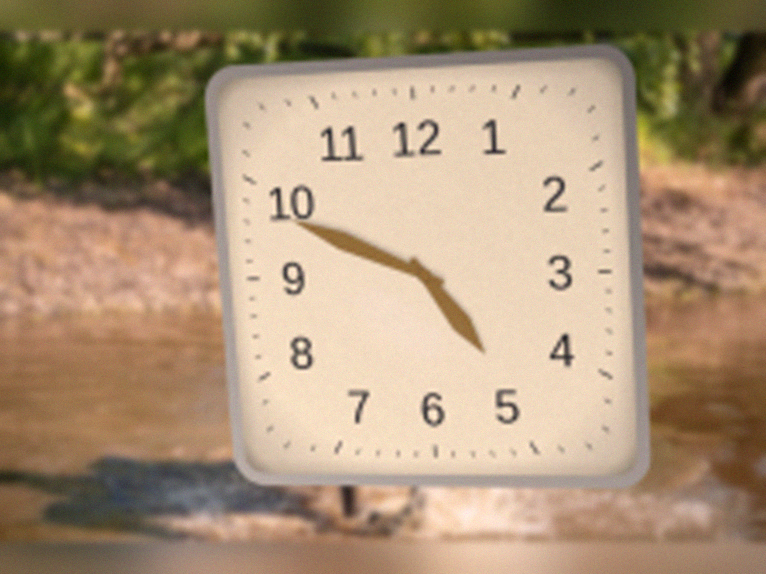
4:49
